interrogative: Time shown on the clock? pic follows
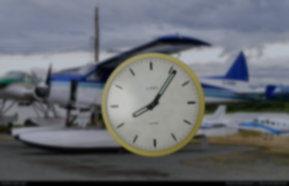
8:06
